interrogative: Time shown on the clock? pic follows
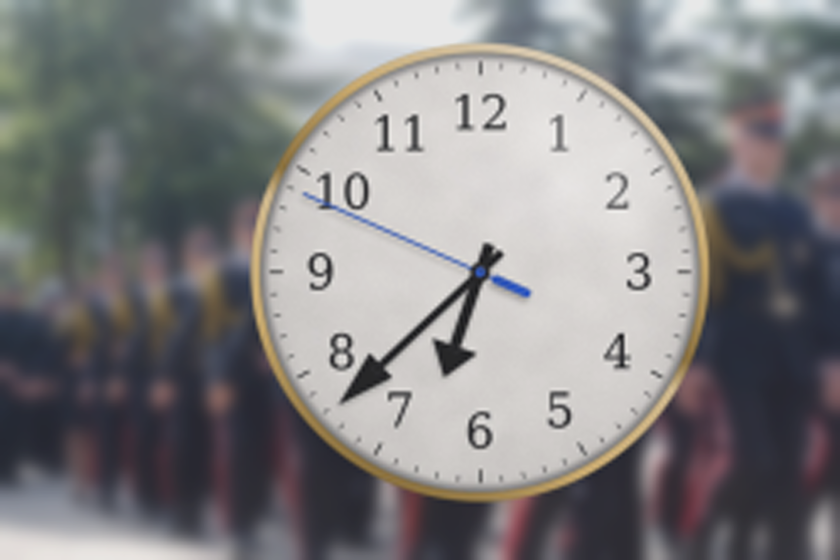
6:37:49
